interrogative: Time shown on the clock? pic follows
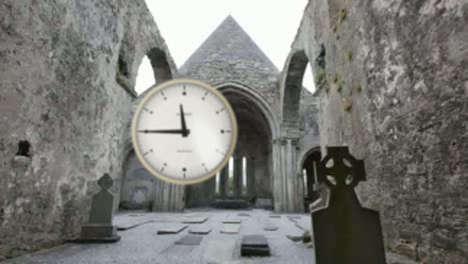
11:45
